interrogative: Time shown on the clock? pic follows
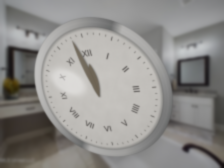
11:58
